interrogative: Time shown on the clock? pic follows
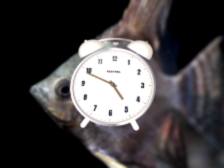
4:49
